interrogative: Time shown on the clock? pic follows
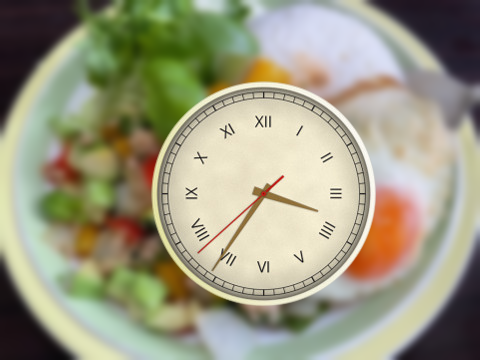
3:35:38
